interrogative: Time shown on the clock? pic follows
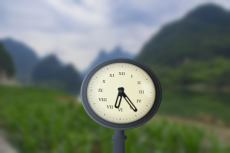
6:24
